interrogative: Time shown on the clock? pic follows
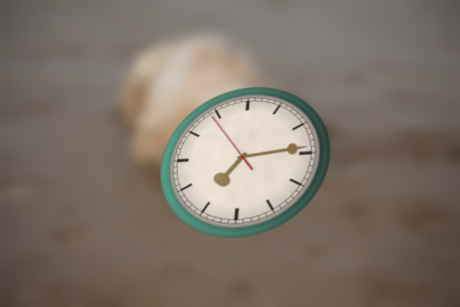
7:13:54
